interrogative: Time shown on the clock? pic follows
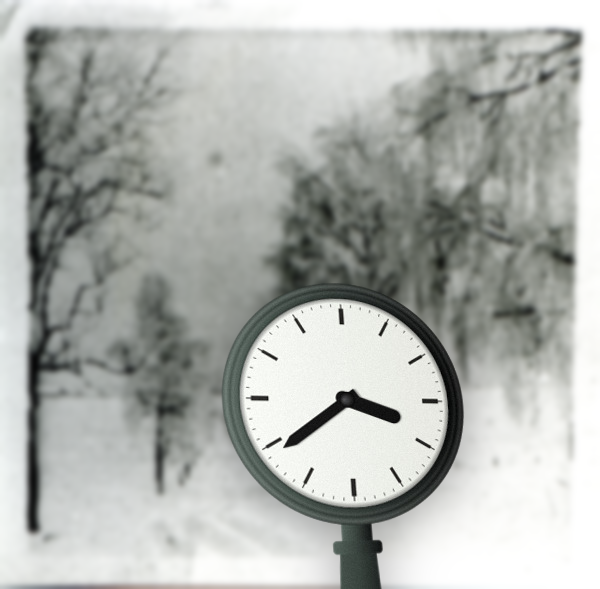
3:39
